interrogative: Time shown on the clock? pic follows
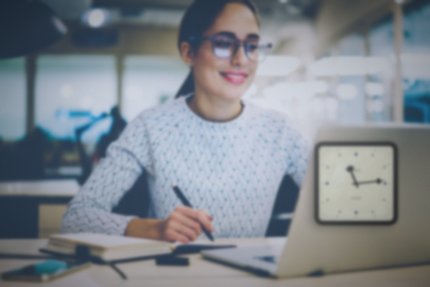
11:14
